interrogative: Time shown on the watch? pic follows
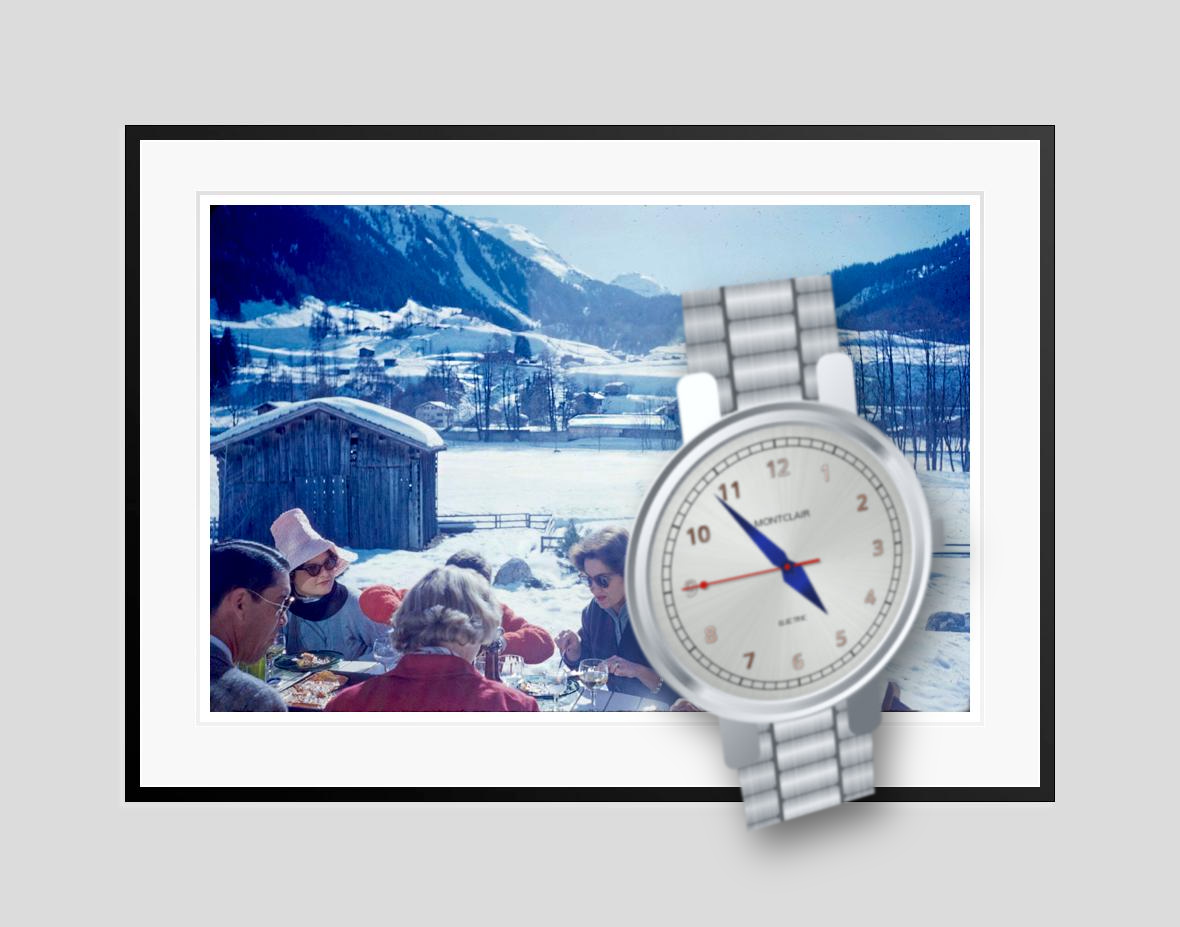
4:53:45
